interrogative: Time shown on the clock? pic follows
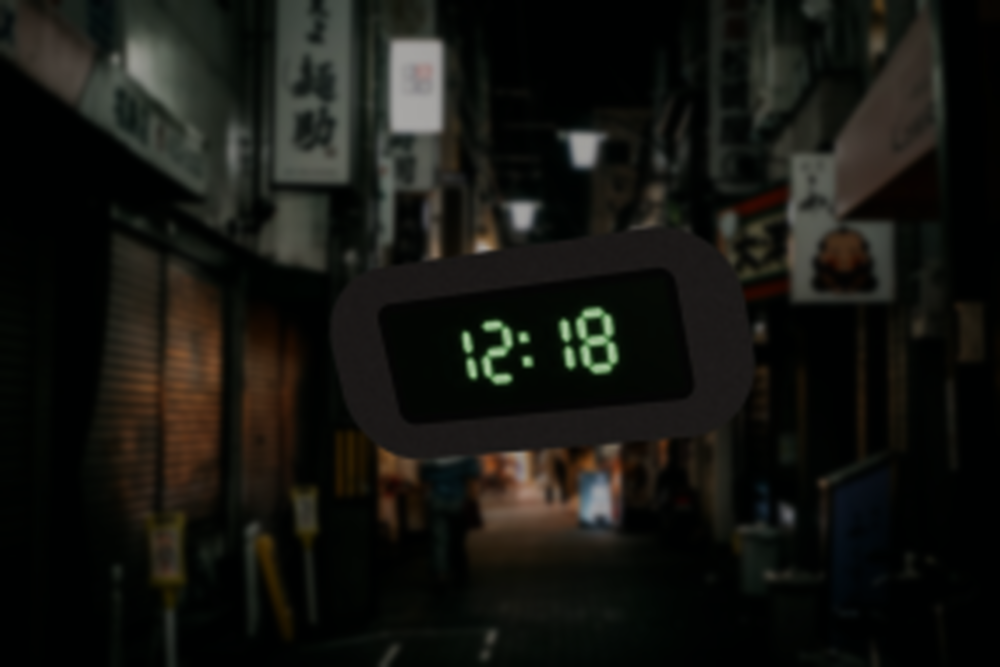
12:18
